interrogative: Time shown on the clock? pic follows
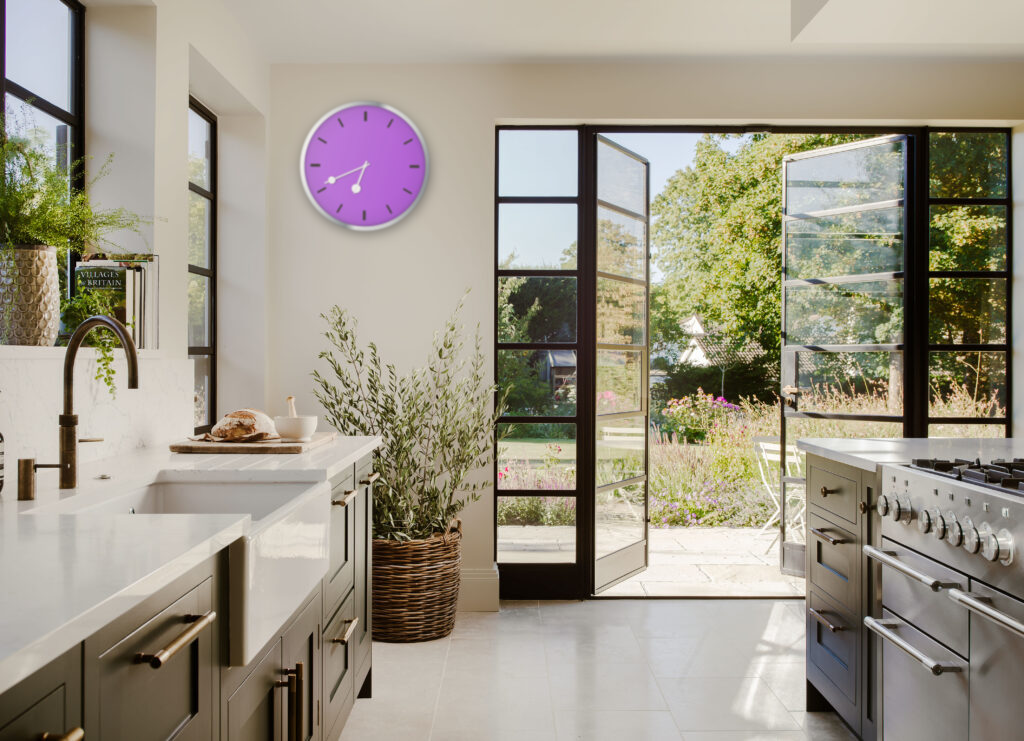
6:41
